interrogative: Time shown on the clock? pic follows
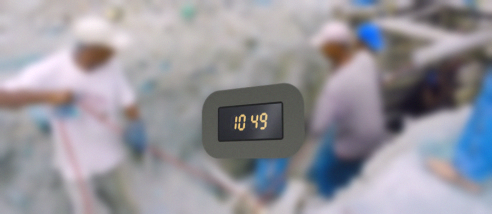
10:49
